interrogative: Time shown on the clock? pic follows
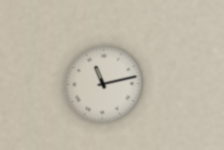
11:13
